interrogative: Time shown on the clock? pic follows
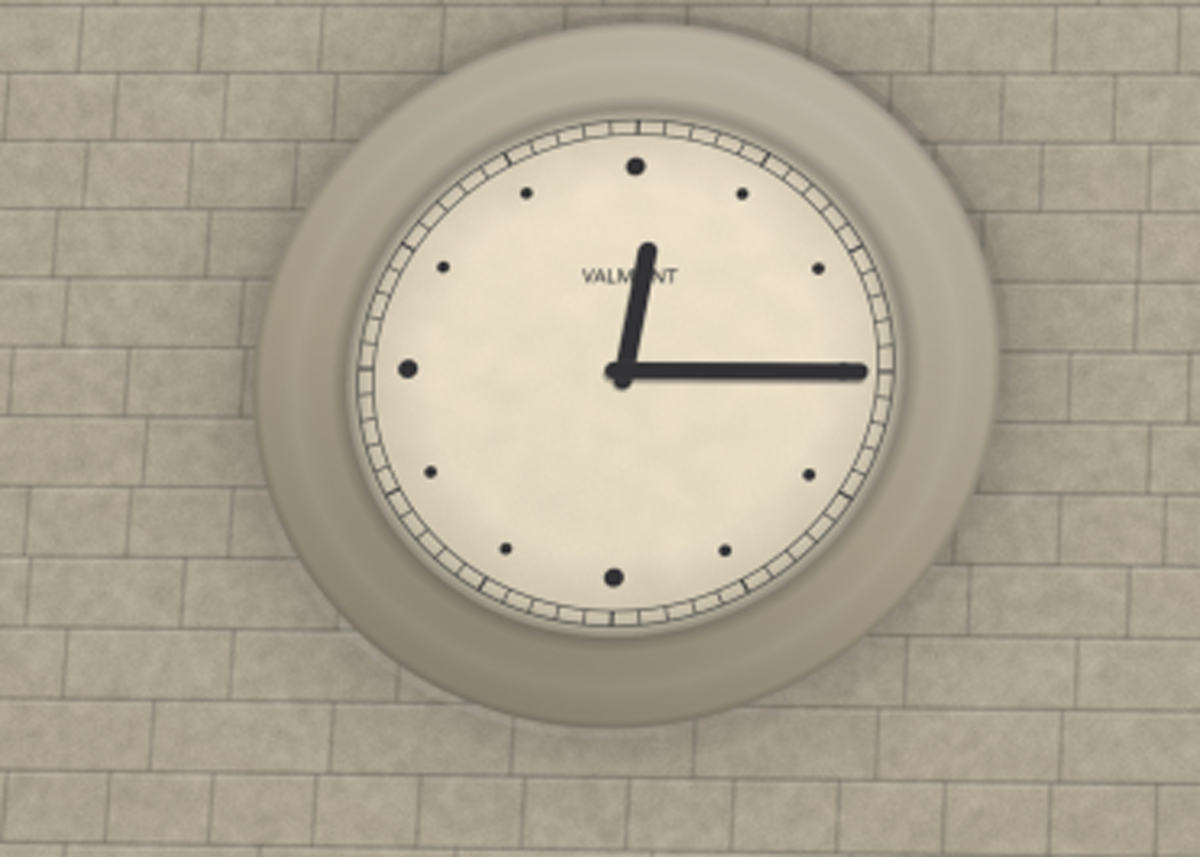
12:15
